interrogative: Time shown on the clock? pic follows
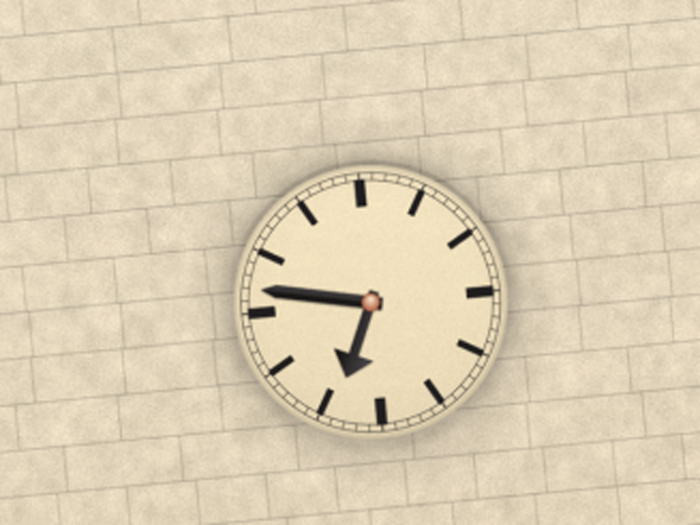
6:47
